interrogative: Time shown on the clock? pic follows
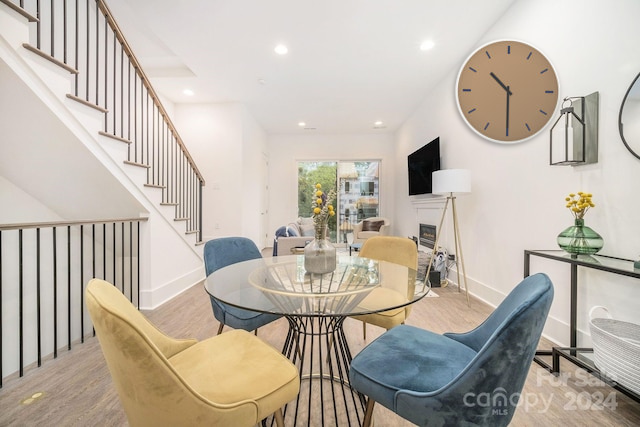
10:30
